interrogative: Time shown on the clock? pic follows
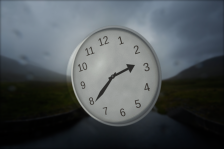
2:39
